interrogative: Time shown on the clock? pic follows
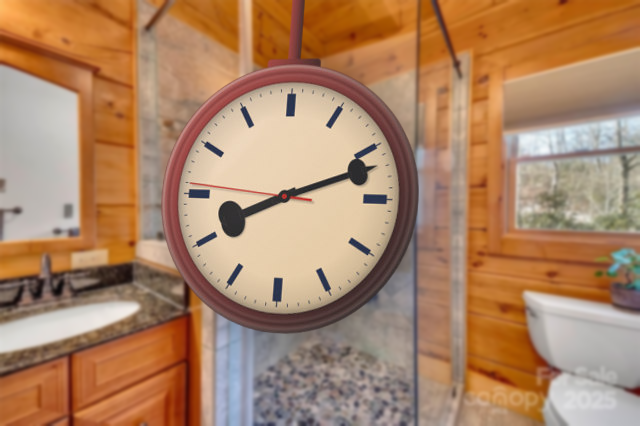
8:11:46
